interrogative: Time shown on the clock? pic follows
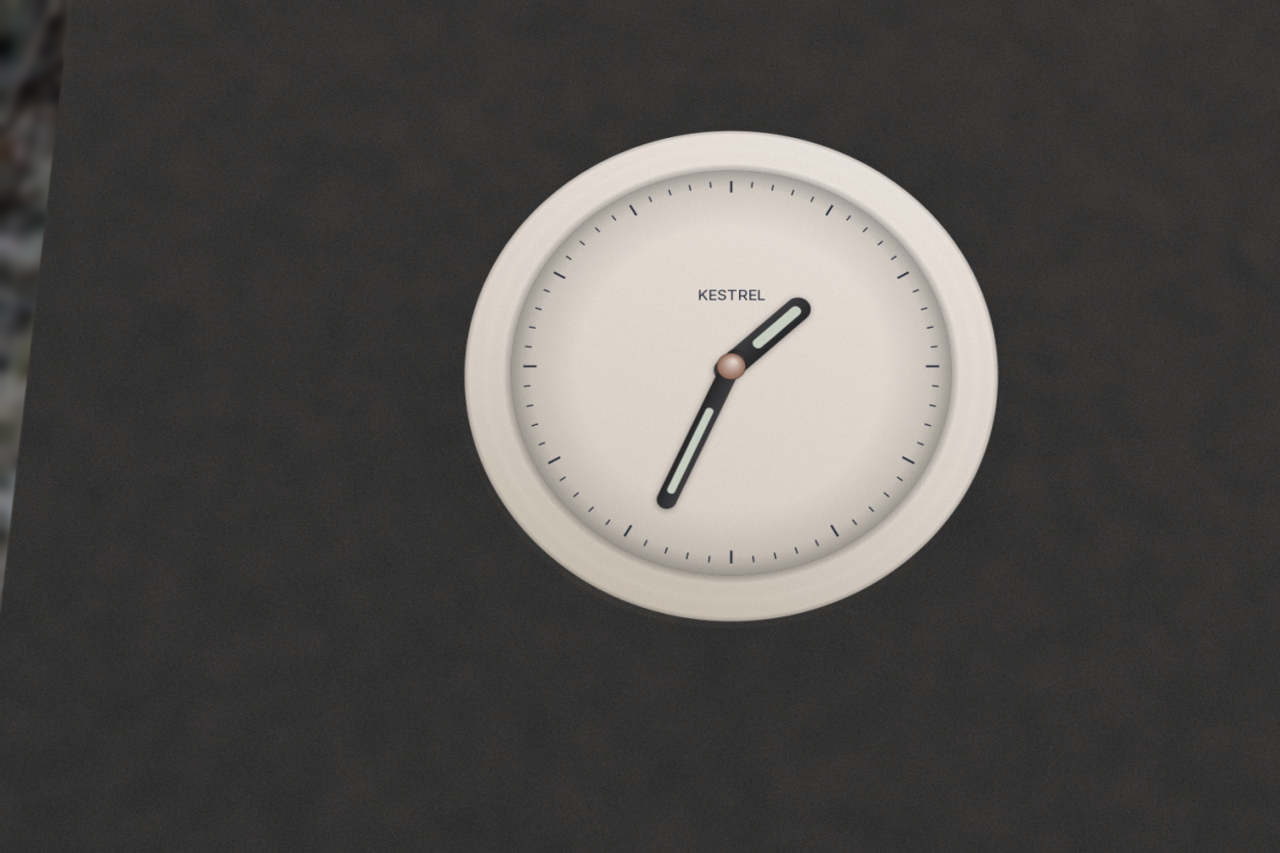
1:34
